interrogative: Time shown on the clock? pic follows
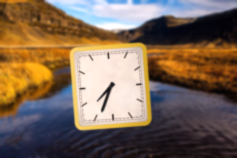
7:34
